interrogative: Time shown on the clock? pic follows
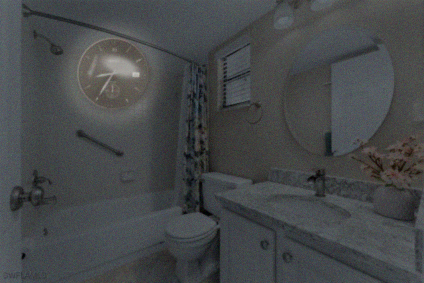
8:35
